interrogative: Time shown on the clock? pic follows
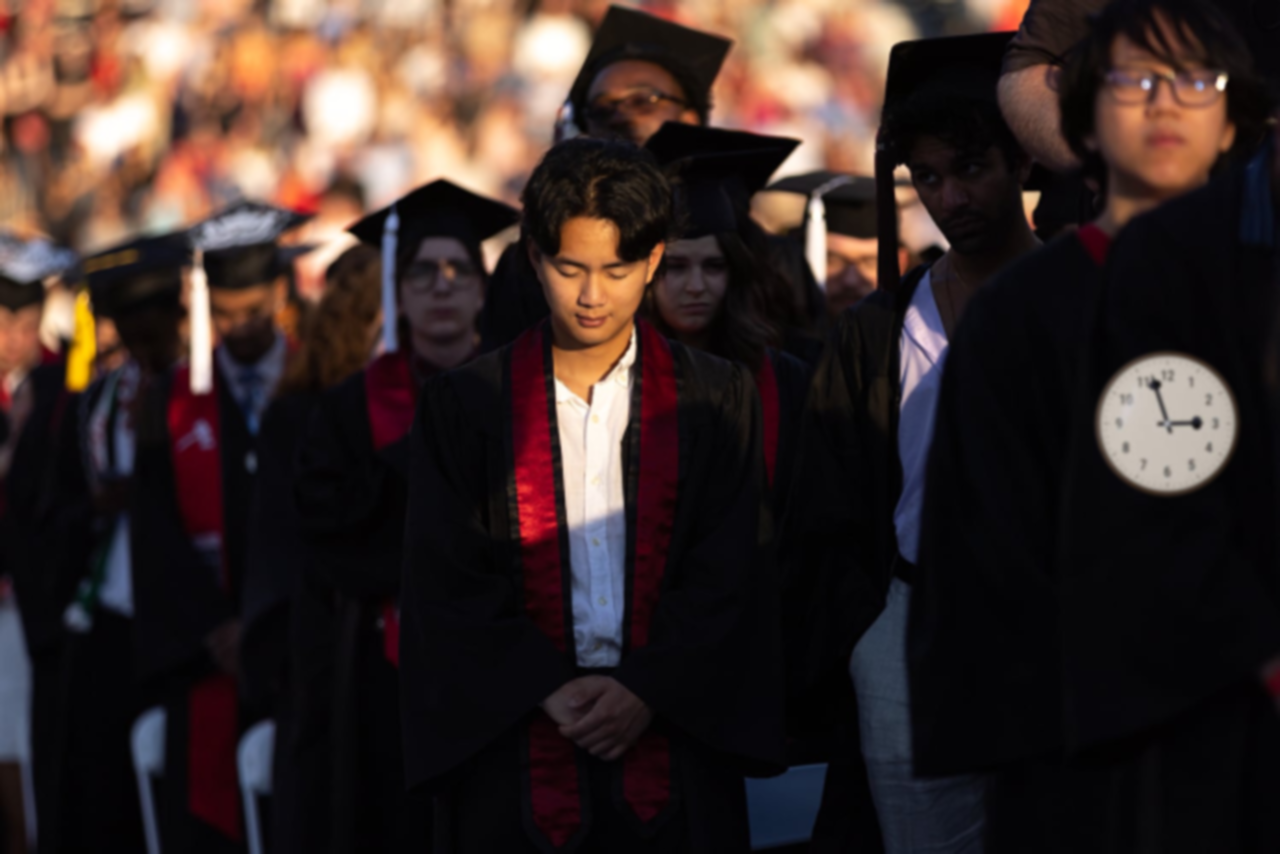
2:57
